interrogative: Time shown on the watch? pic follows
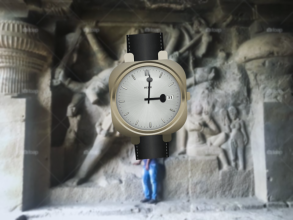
3:01
